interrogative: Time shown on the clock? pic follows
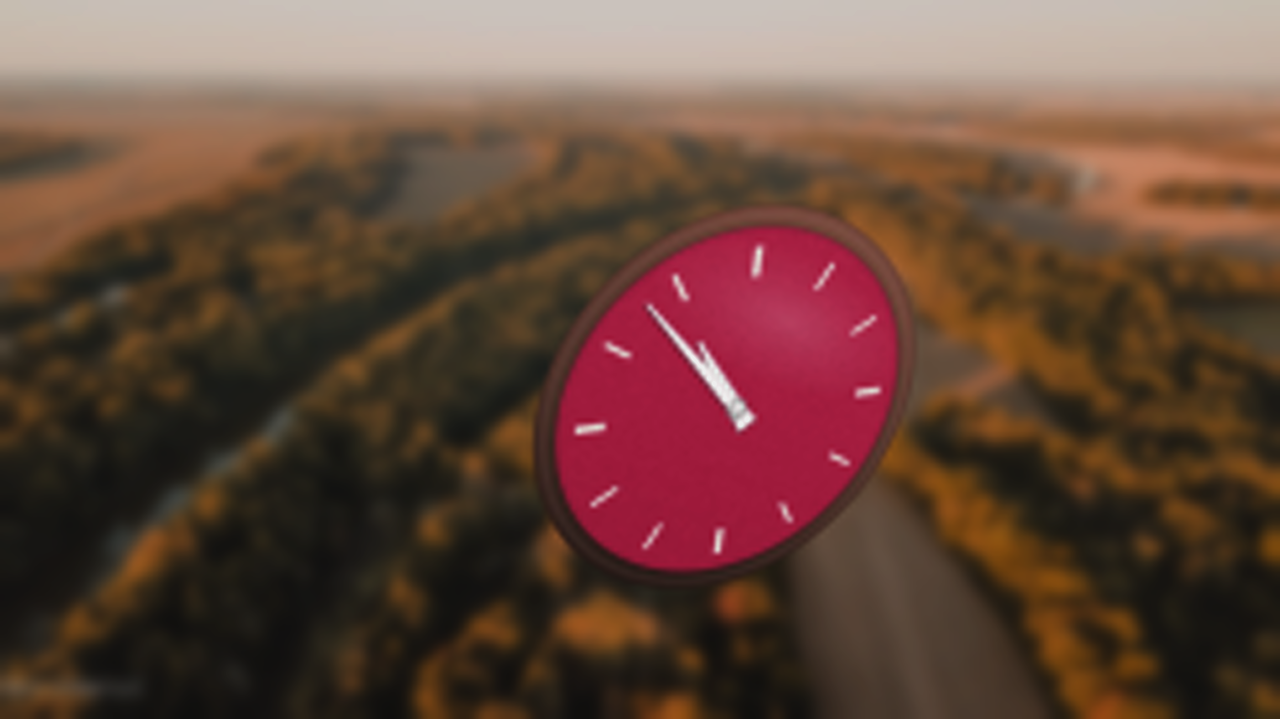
10:53
